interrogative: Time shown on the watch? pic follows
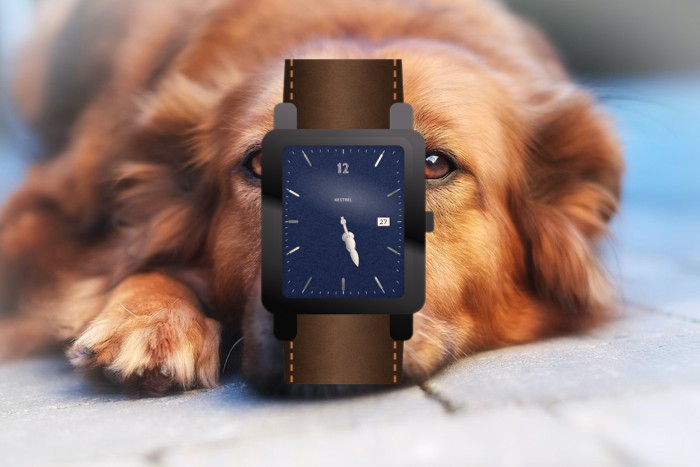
5:27
